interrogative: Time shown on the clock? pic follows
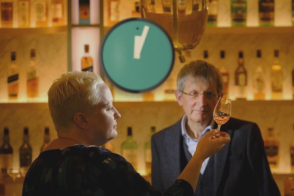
12:03
